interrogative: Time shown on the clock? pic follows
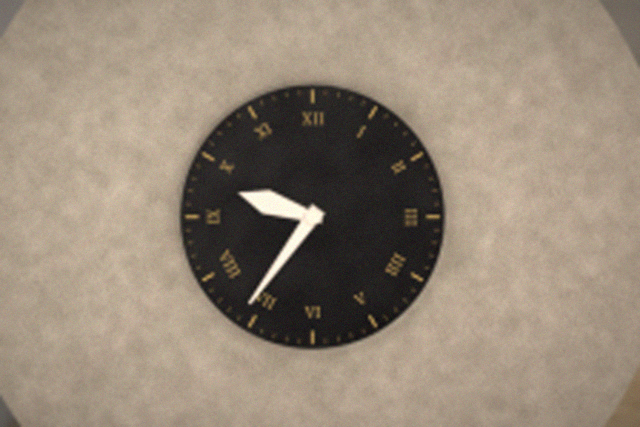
9:36
